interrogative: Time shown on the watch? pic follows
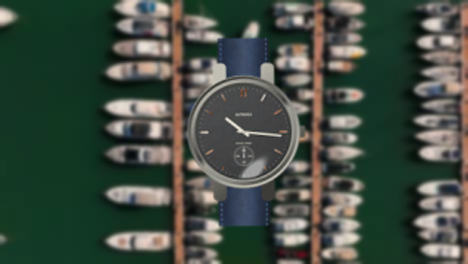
10:16
